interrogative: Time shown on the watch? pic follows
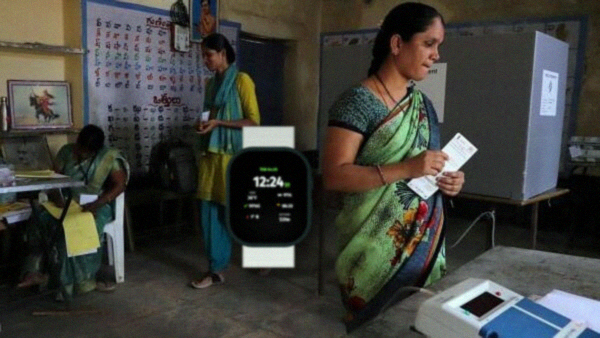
12:24
